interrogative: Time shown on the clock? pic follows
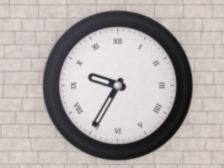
9:35
